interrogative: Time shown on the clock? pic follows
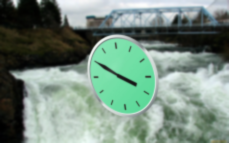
3:50
